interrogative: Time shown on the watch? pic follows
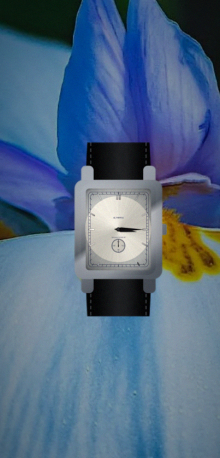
3:15
